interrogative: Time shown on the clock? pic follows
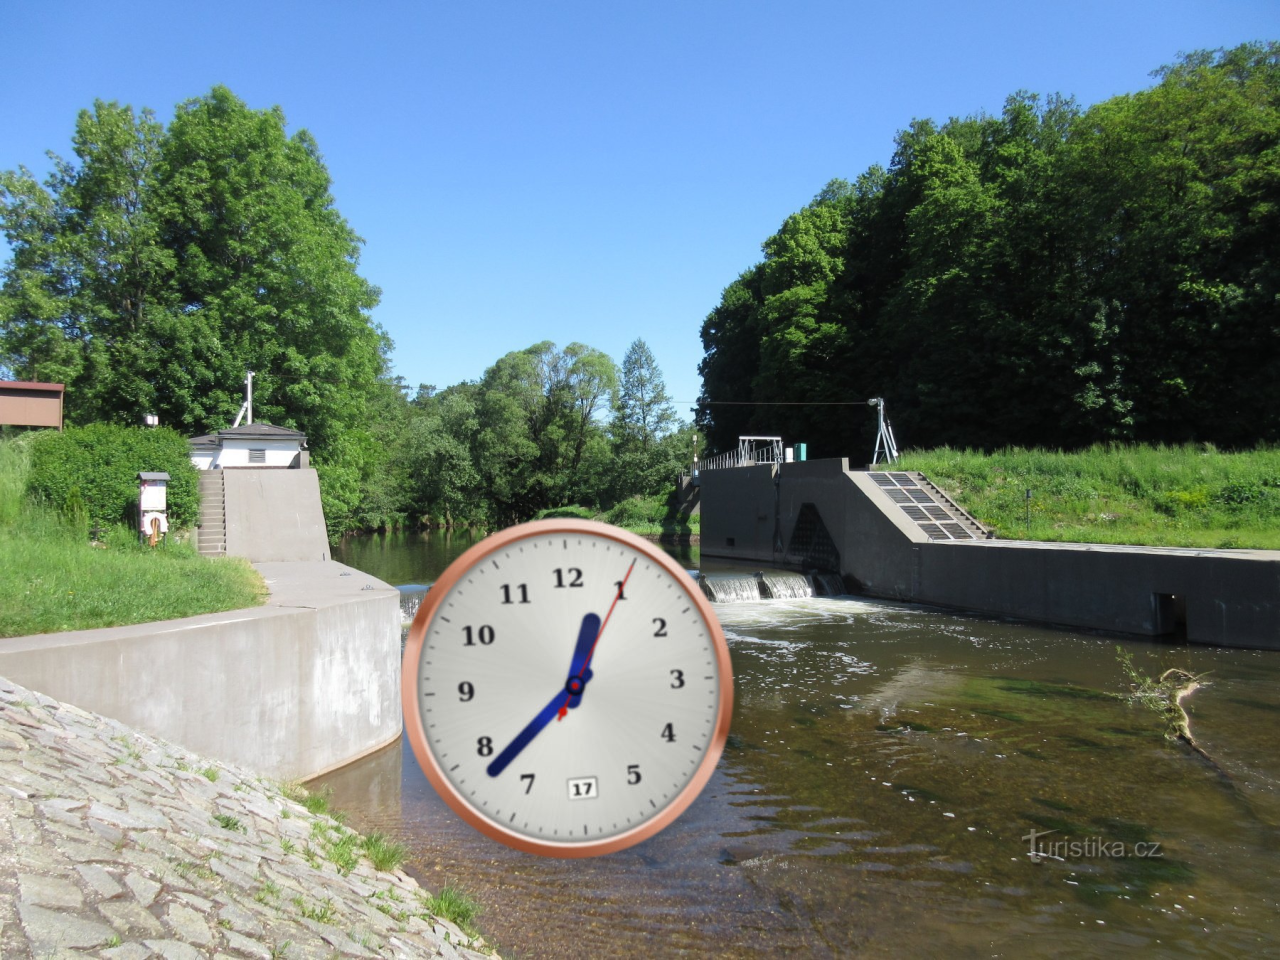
12:38:05
